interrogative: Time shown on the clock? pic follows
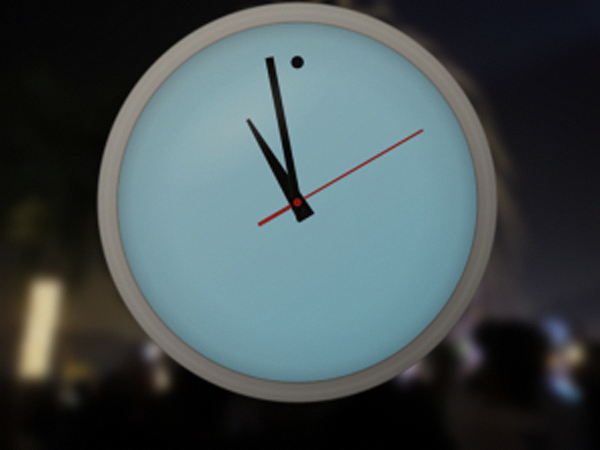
10:58:10
